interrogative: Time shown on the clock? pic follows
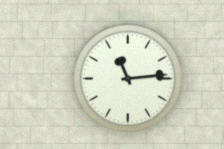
11:14
